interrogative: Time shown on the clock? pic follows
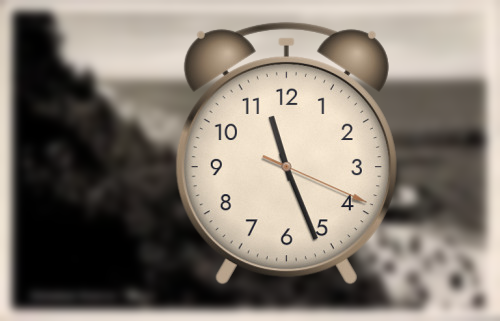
11:26:19
